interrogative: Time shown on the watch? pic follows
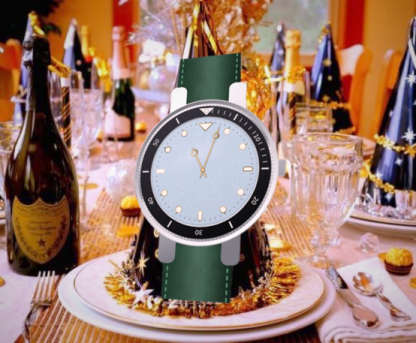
11:03
